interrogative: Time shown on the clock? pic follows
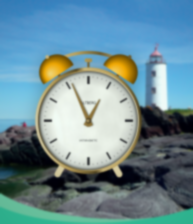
12:56
